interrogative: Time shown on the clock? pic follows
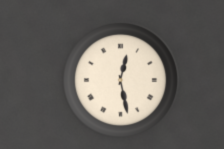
12:28
